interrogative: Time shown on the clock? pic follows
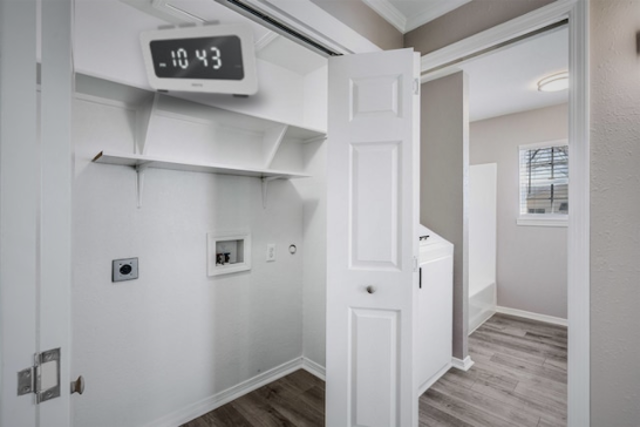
10:43
